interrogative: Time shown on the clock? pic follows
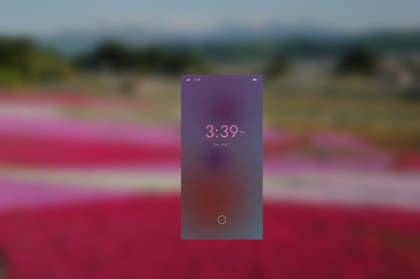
3:39
